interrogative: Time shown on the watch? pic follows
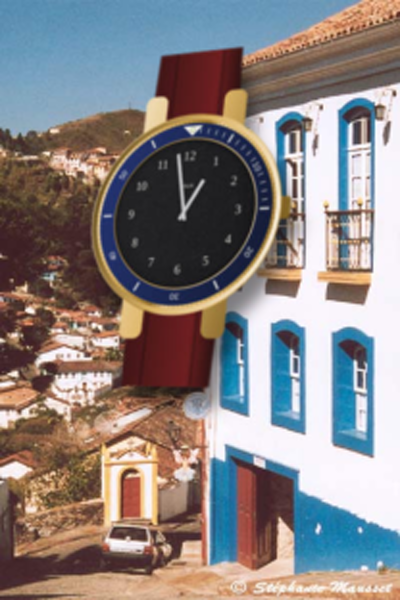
12:58
